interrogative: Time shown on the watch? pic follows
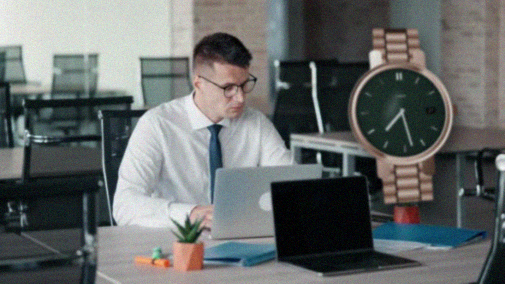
7:28
